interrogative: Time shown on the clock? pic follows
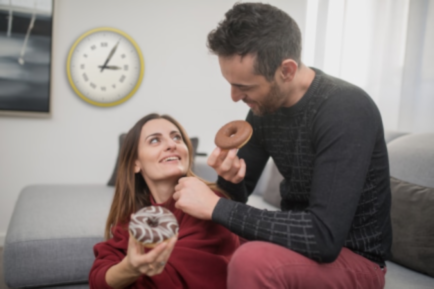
3:05
